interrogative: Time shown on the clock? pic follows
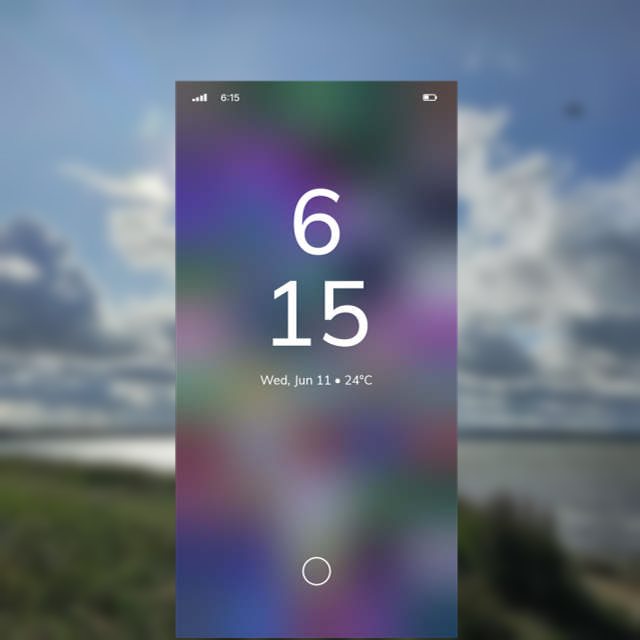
6:15
